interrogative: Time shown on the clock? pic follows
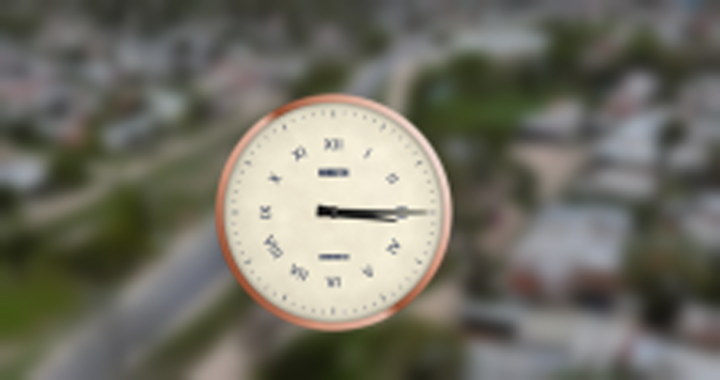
3:15
